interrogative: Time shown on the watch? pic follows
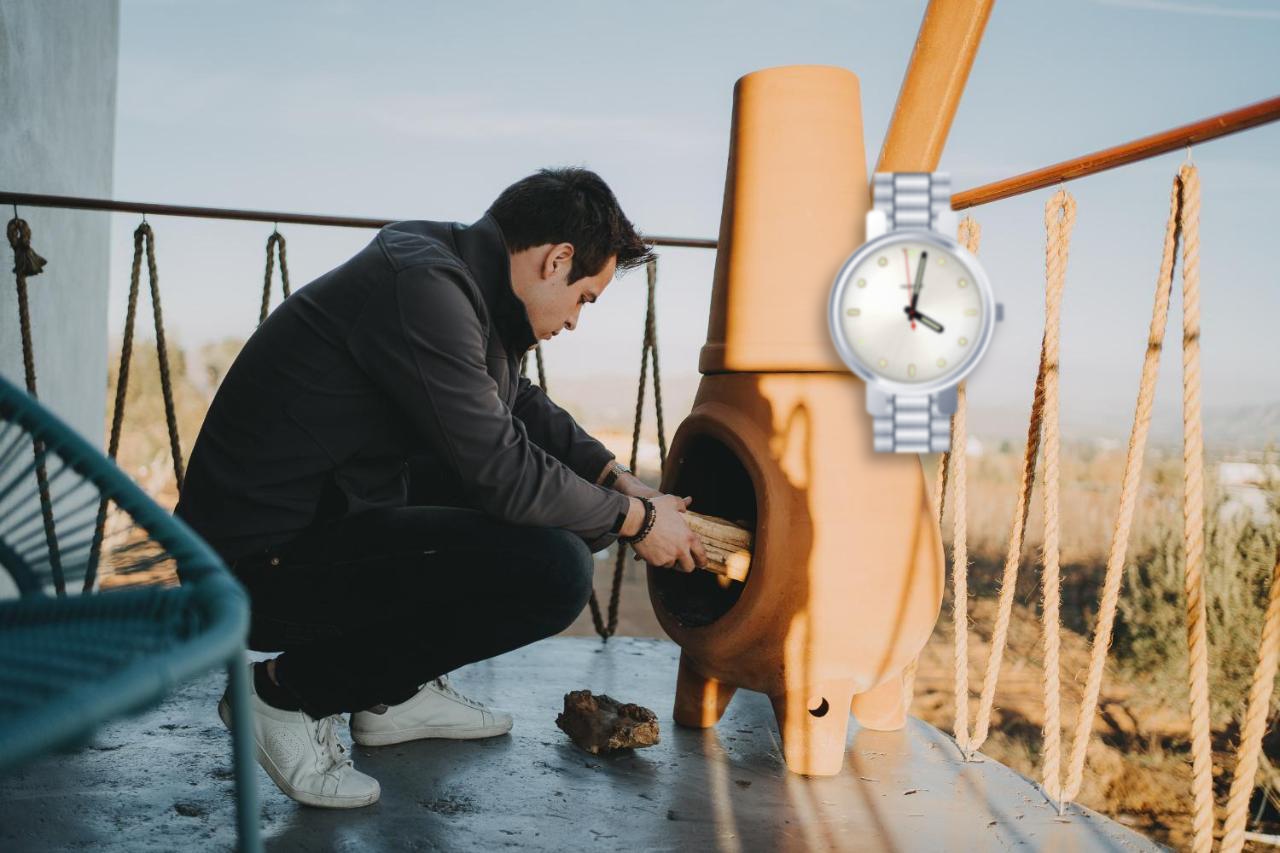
4:01:59
